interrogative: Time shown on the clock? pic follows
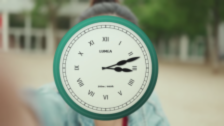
3:12
